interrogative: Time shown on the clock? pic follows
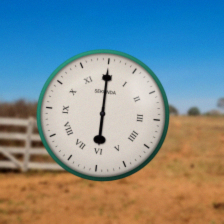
6:00
